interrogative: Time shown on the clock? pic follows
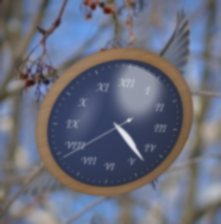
4:22:39
